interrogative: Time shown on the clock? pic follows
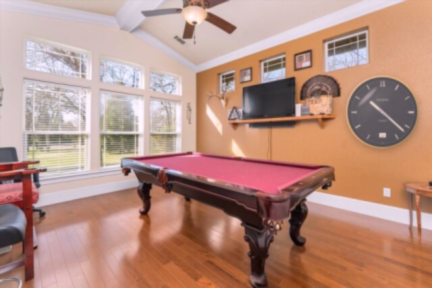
10:22
